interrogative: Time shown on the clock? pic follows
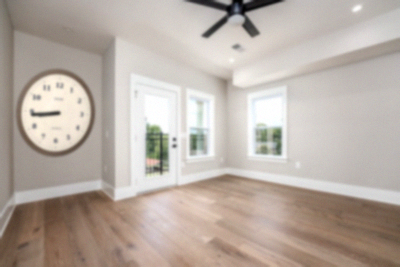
8:44
